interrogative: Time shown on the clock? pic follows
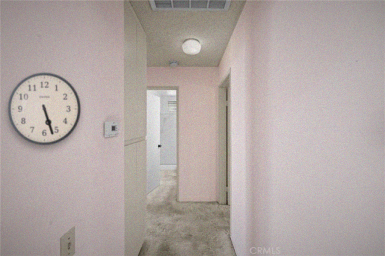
5:27
